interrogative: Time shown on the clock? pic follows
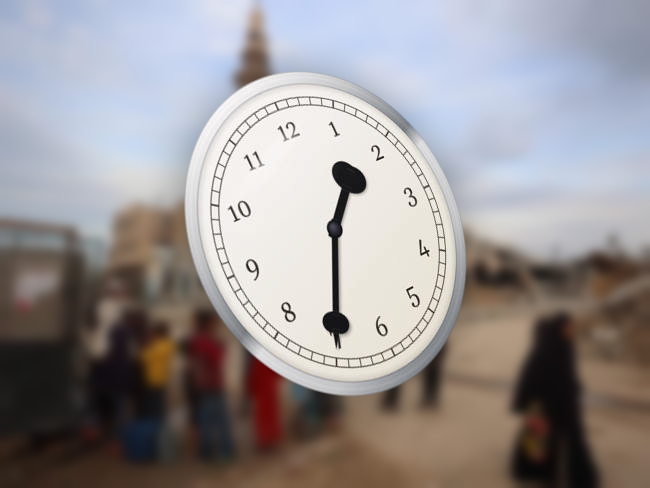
1:35
